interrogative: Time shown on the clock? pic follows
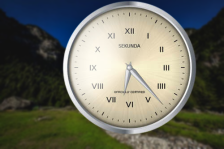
6:23
